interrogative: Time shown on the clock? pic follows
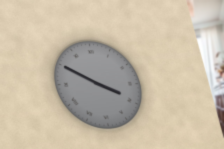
3:50
